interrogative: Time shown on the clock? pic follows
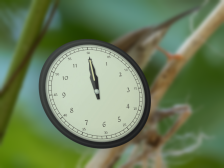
12:00
